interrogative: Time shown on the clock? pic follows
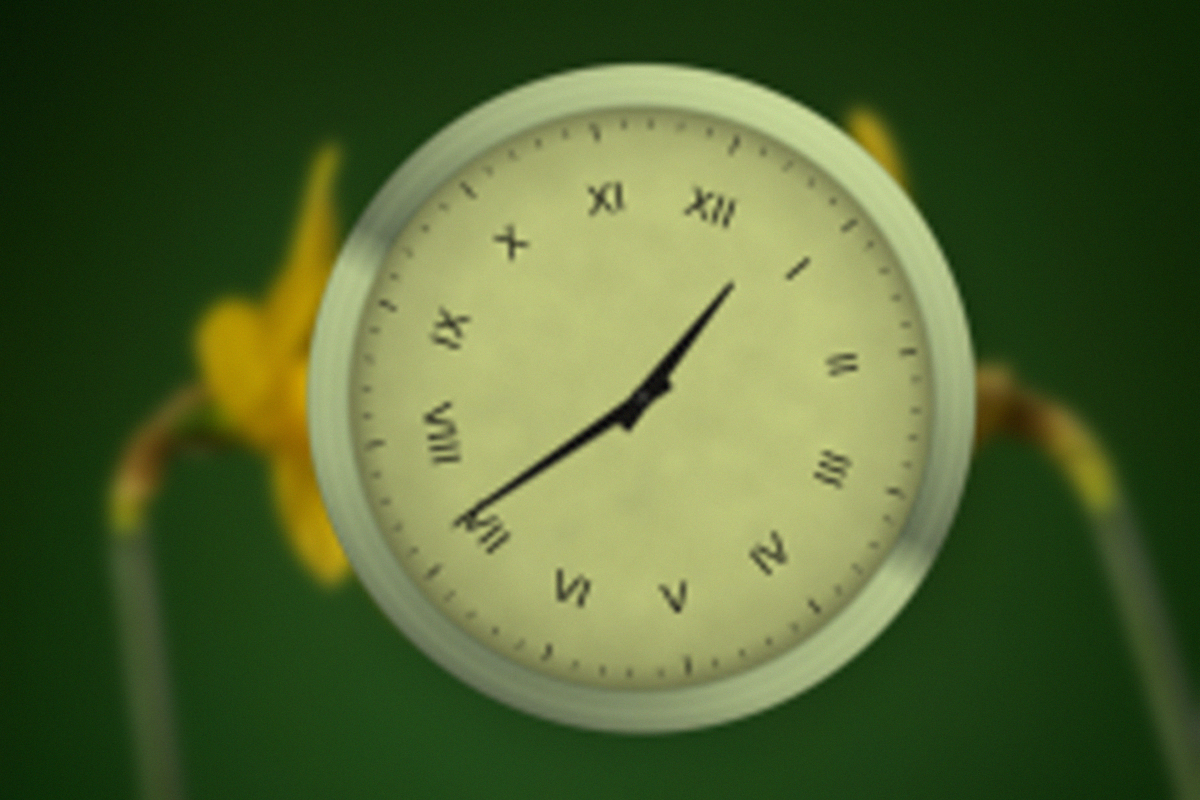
12:36
